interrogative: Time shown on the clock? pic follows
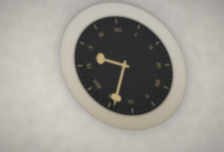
9:34
